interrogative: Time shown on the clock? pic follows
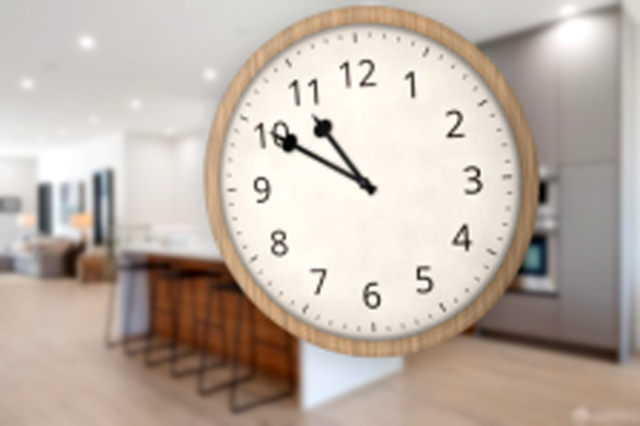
10:50
